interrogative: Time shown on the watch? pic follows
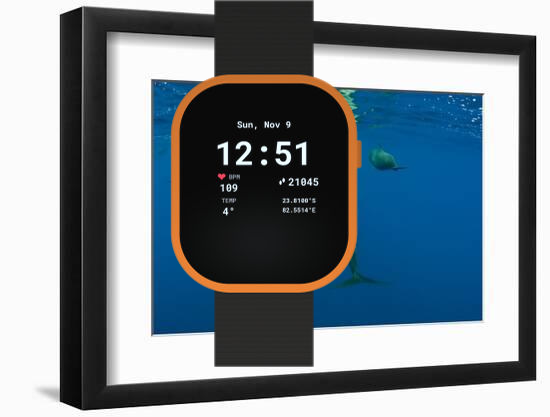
12:51
